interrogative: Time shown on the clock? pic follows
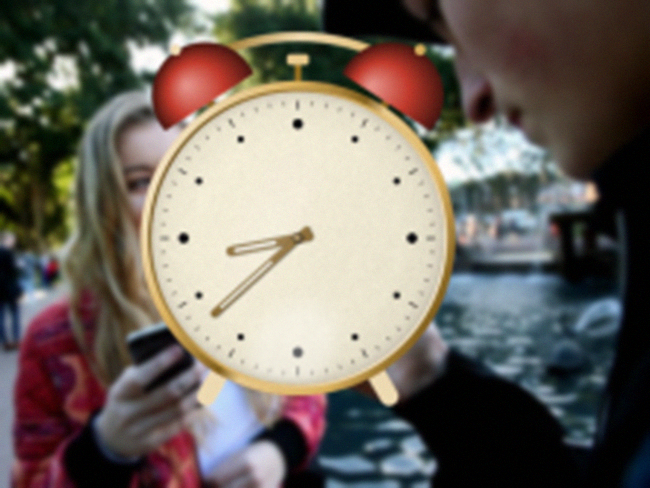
8:38
